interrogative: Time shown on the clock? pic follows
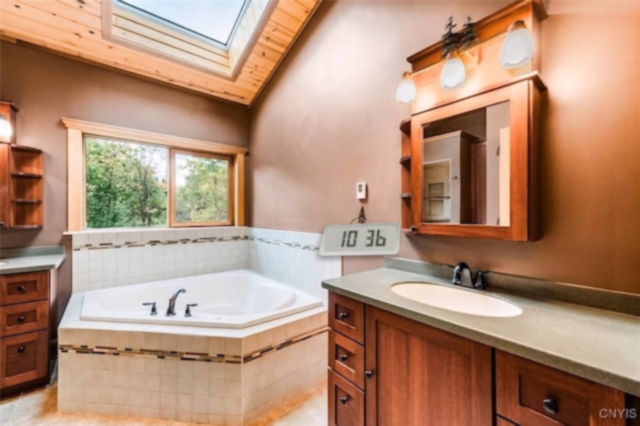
10:36
